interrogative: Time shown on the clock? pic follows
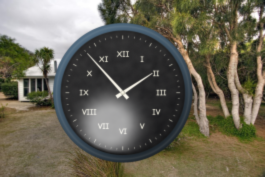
1:53
